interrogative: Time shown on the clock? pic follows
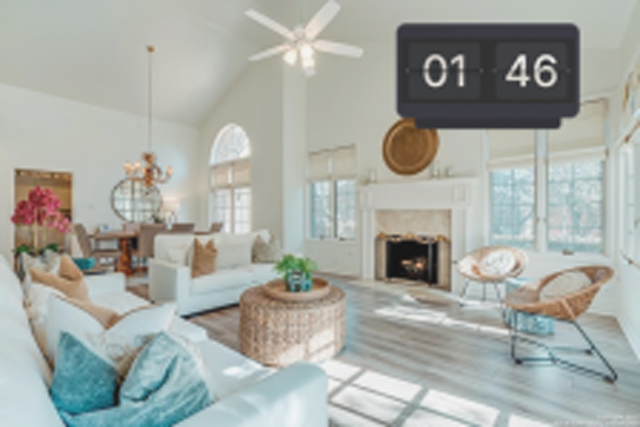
1:46
